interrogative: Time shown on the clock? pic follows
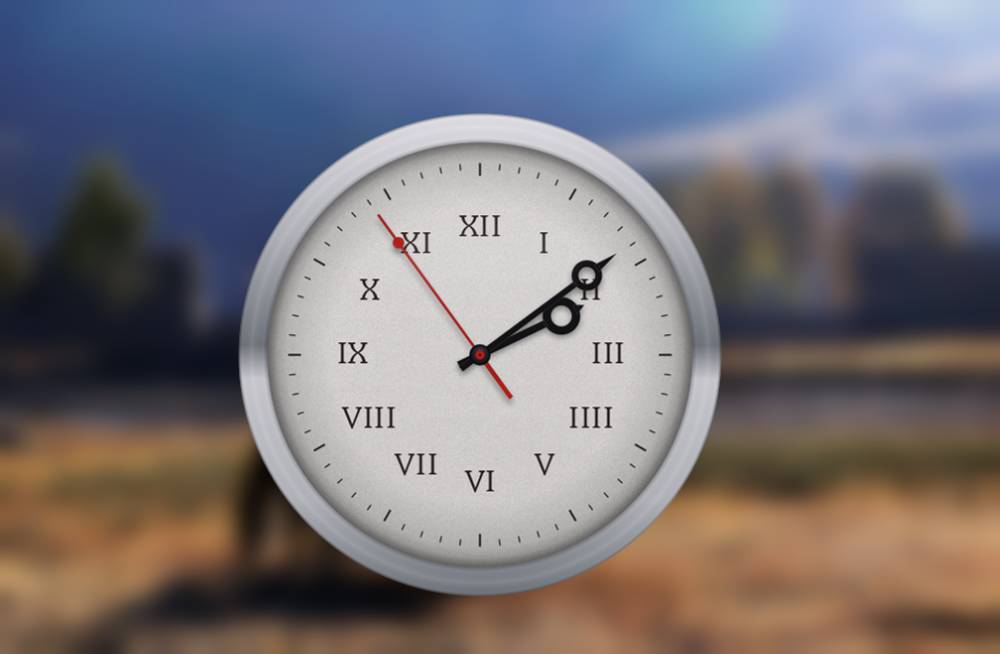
2:08:54
